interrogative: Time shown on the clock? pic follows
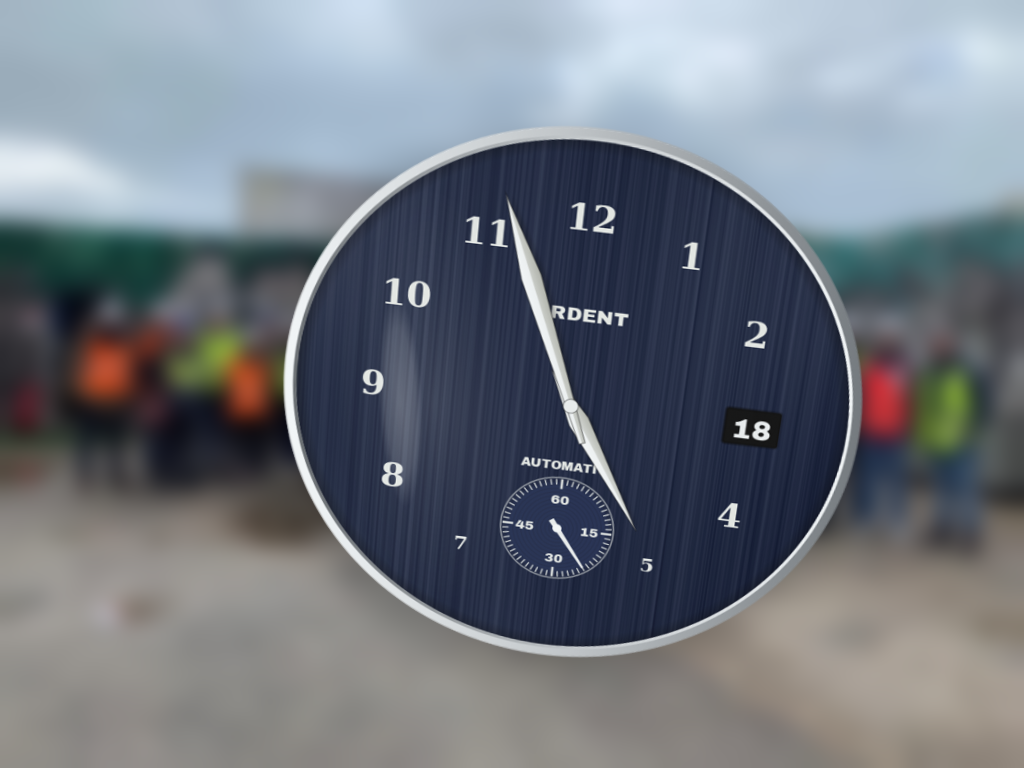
4:56:24
